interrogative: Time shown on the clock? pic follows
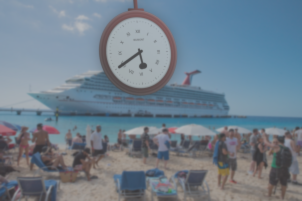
5:40
